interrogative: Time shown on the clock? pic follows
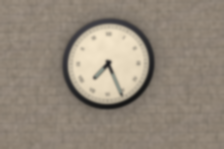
7:26
